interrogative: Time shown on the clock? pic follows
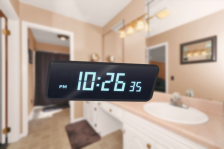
10:26:35
